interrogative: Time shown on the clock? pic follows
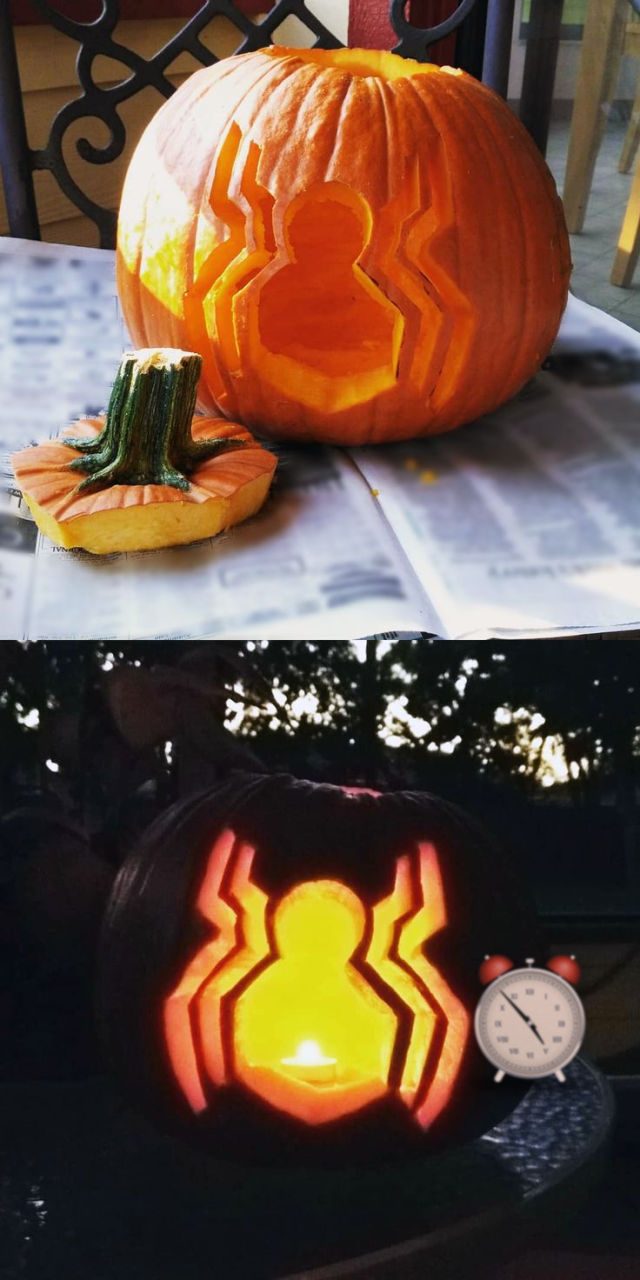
4:53
